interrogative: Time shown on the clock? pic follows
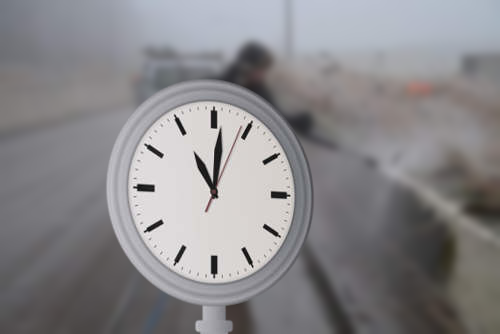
11:01:04
